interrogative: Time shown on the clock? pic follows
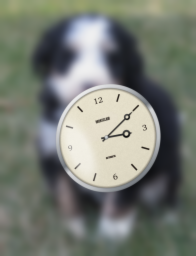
3:10
